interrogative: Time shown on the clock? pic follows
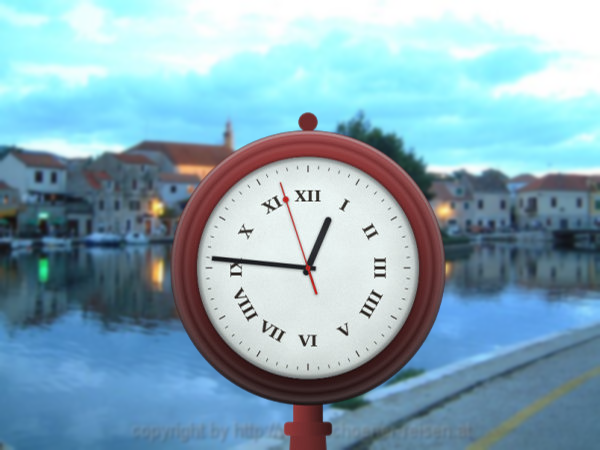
12:45:57
